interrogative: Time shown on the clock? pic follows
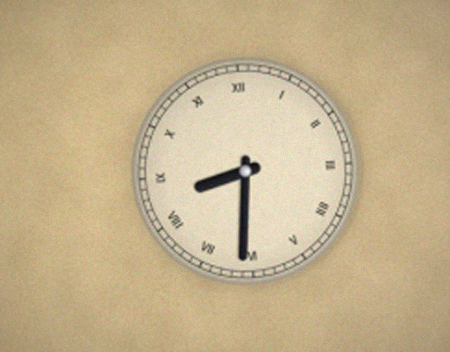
8:31
